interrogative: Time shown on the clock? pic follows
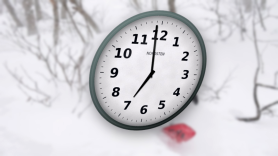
6:59
